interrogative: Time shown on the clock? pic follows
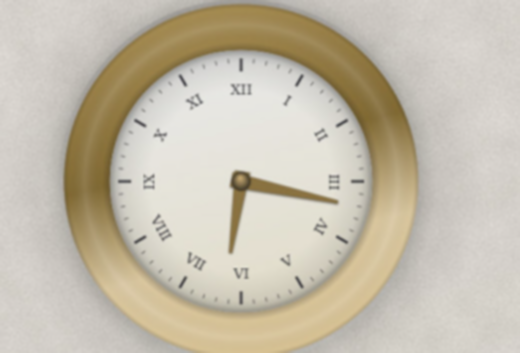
6:17
